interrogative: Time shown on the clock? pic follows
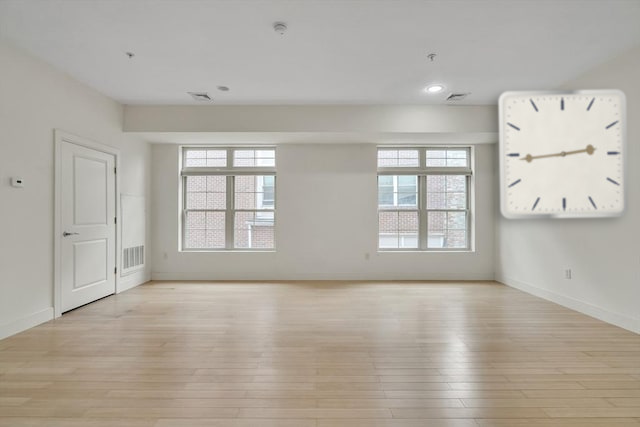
2:44
